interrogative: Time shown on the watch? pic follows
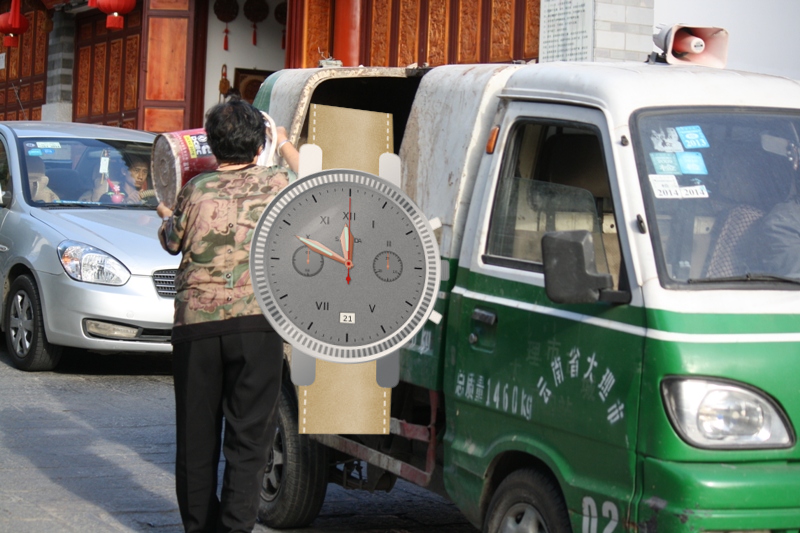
11:49
